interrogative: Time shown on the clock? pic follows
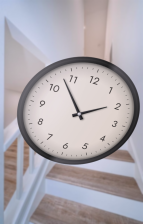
1:53
